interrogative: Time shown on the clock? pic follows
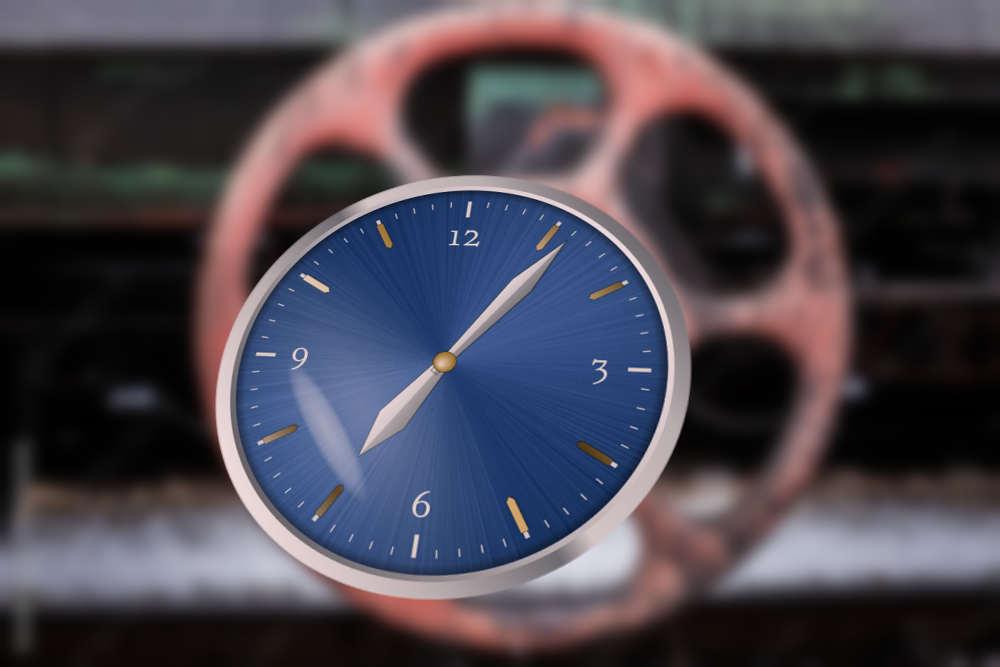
7:06
